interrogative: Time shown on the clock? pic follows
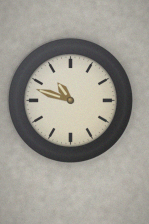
10:48
